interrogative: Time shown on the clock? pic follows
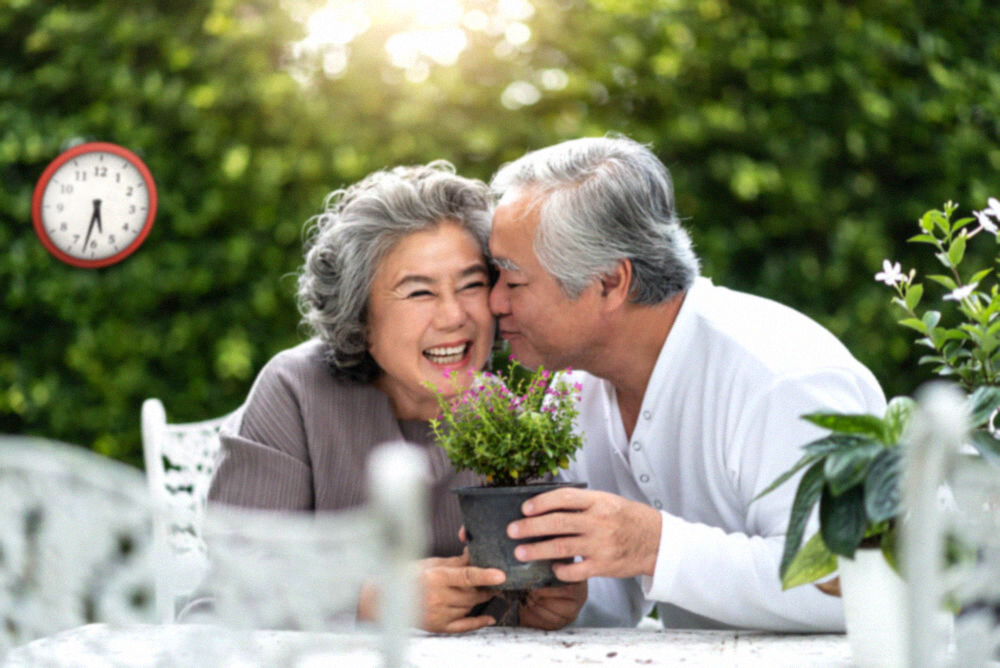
5:32
